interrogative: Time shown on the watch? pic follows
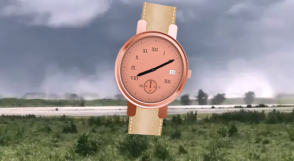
8:10
